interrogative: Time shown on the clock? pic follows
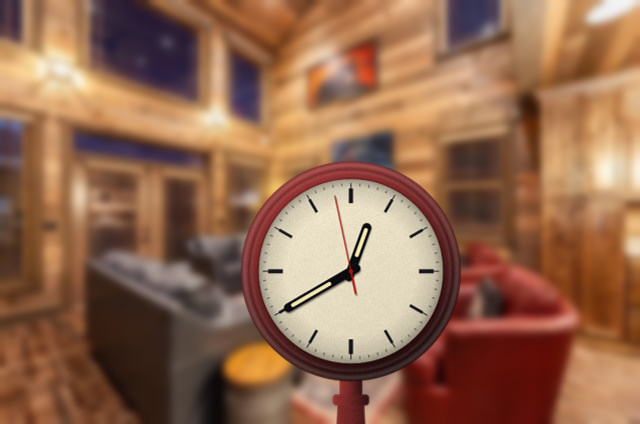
12:39:58
